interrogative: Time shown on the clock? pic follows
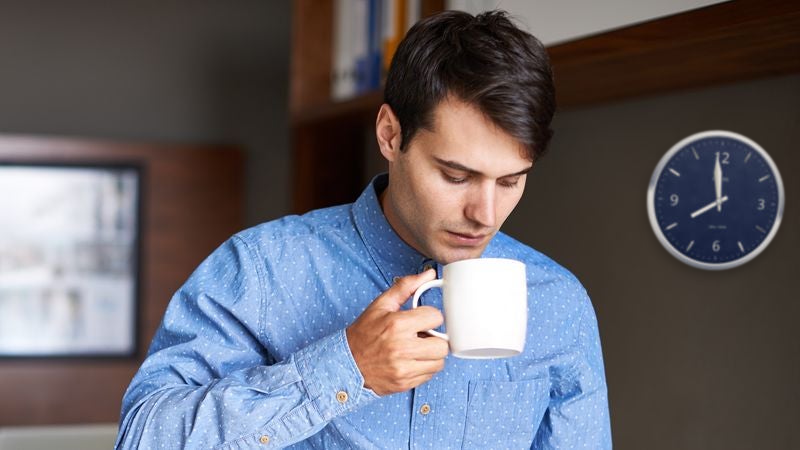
7:59
